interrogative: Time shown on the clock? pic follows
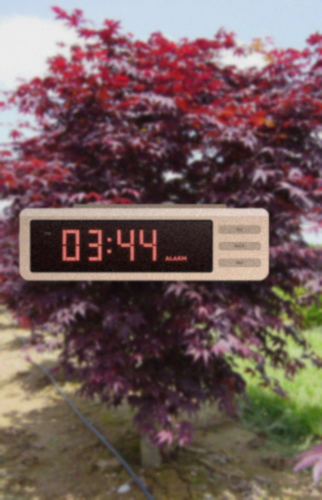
3:44
